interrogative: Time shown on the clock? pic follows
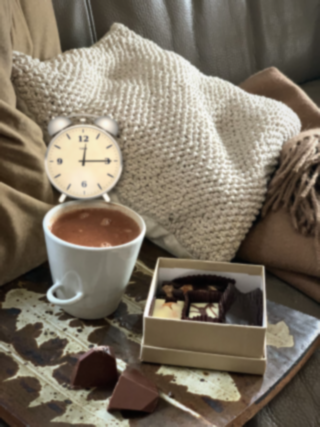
12:15
